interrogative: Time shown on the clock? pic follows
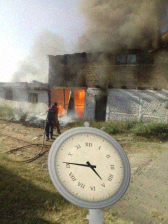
4:46
